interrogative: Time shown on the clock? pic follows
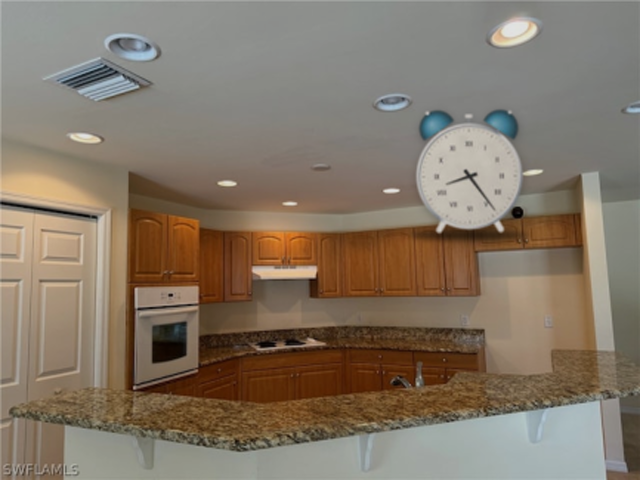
8:24
